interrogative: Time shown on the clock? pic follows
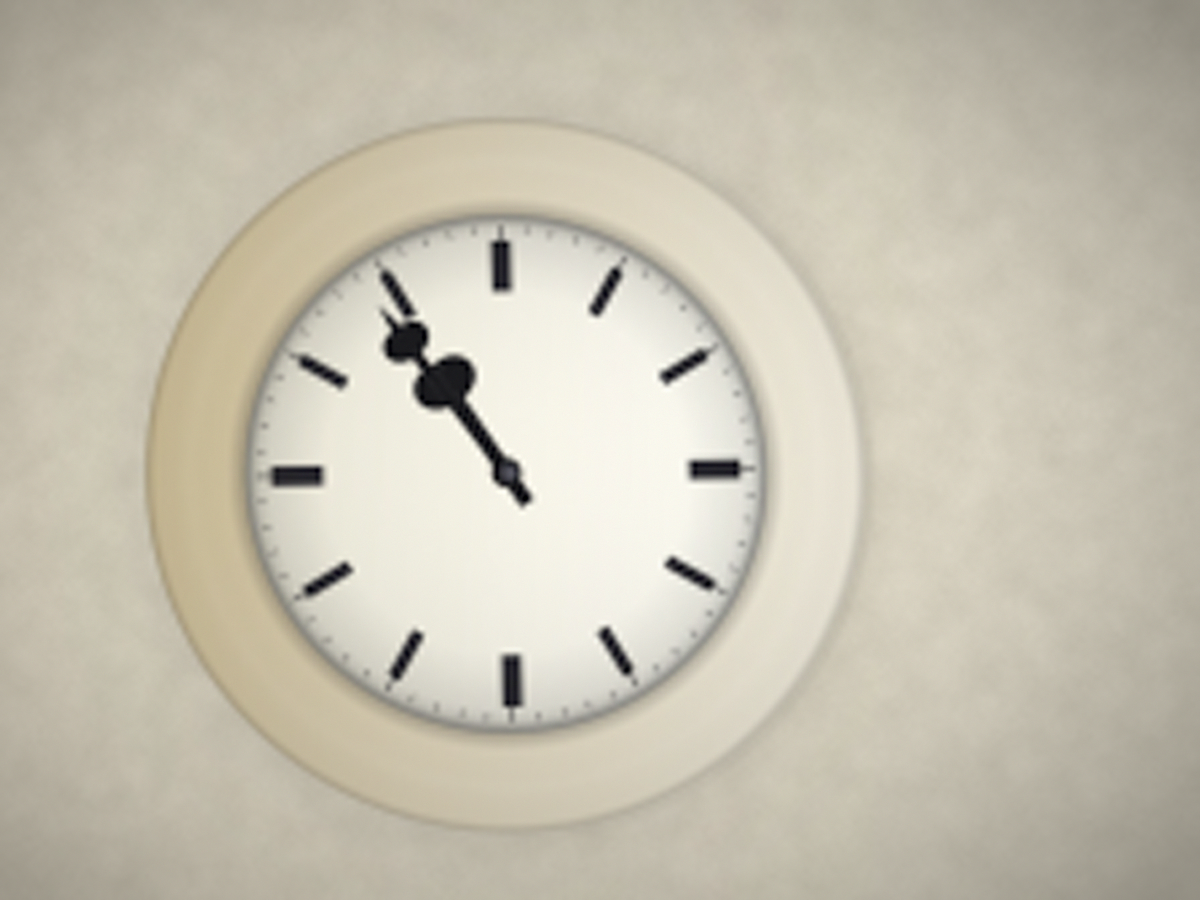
10:54
